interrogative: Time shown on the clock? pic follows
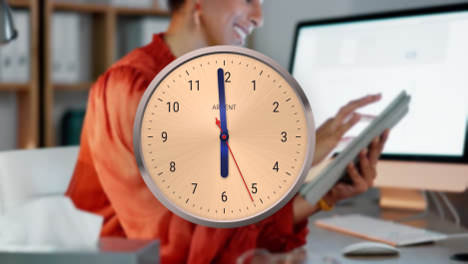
5:59:26
